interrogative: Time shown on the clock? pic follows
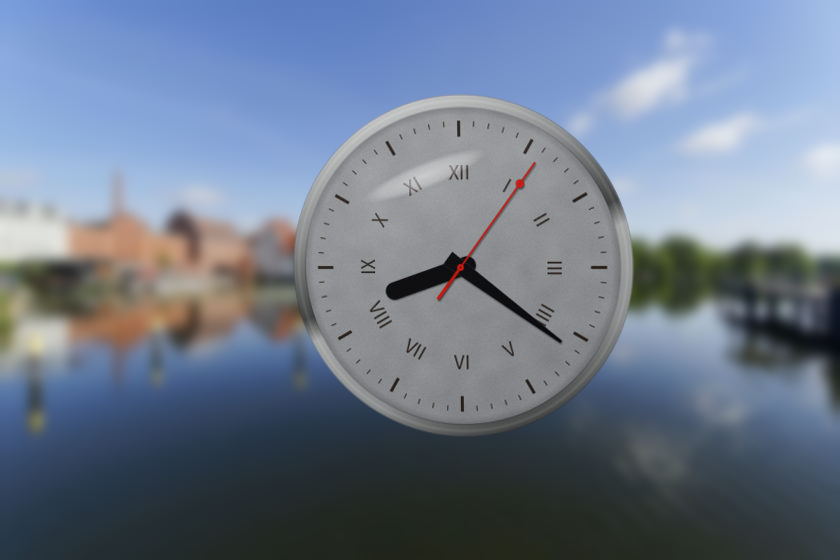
8:21:06
